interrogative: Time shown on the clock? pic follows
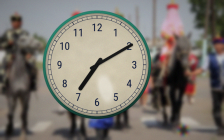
7:10
